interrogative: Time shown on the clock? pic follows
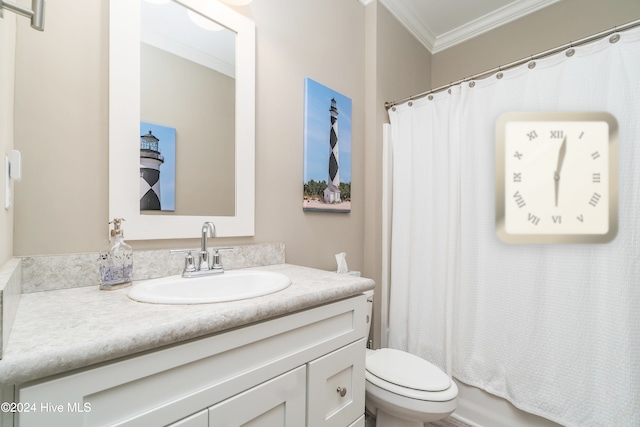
6:02
